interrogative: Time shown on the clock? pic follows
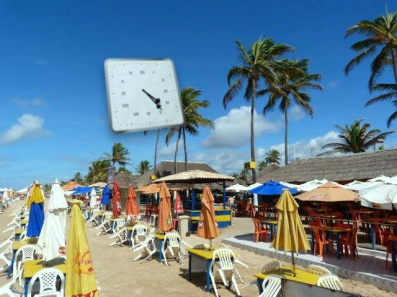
4:24
